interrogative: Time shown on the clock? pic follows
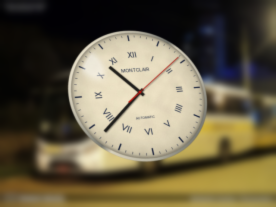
10:38:09
